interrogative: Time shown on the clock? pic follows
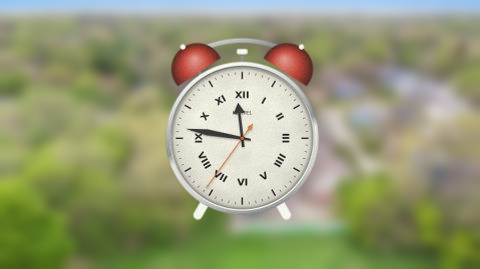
11:46:36
